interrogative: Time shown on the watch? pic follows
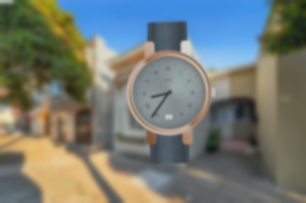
8:36
